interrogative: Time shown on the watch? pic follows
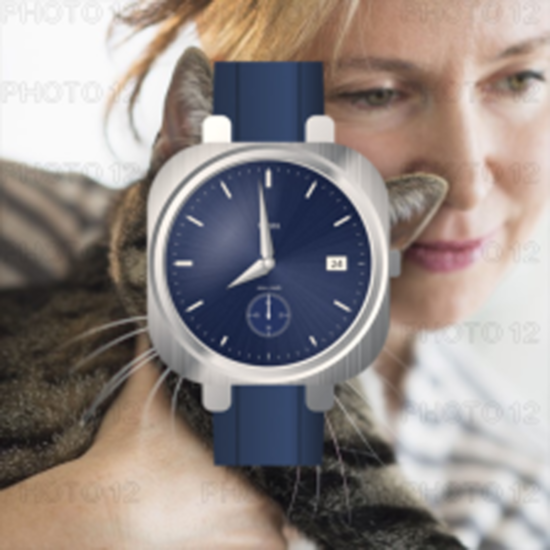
7:59
